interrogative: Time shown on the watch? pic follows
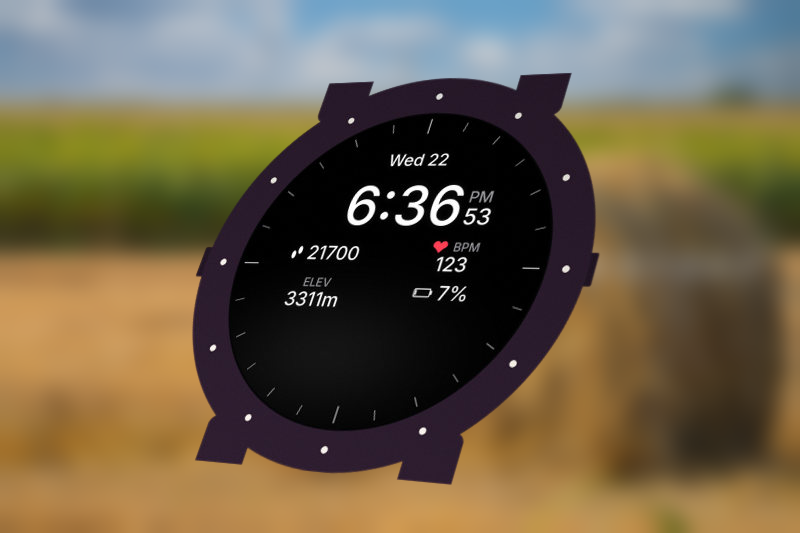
6:36:53
